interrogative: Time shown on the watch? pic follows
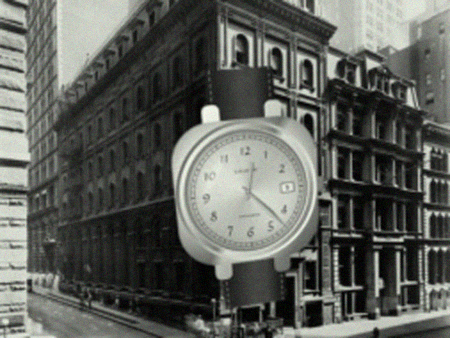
12:23
